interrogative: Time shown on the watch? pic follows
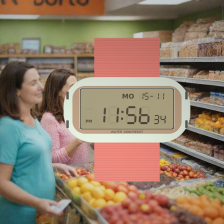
11:56:34
